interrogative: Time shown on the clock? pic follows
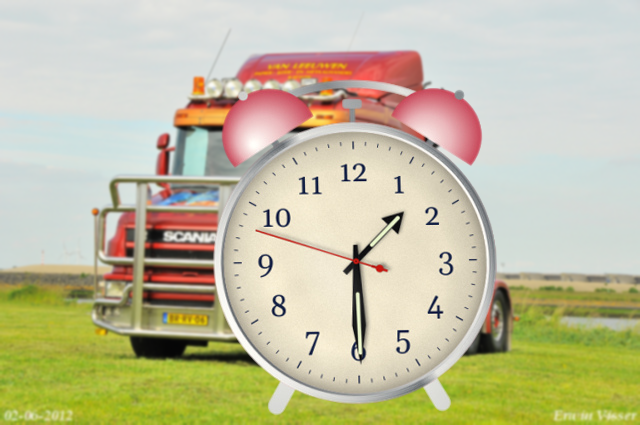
1:29:48
